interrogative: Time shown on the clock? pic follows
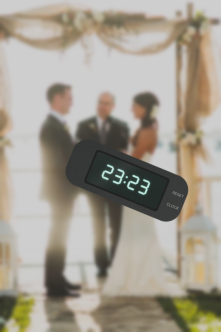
23:23
